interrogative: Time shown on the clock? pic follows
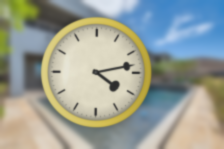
4:13
